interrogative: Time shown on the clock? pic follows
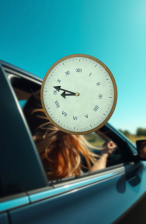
8:47
